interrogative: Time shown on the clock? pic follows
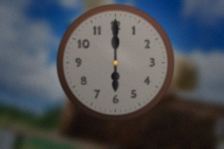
6:00
